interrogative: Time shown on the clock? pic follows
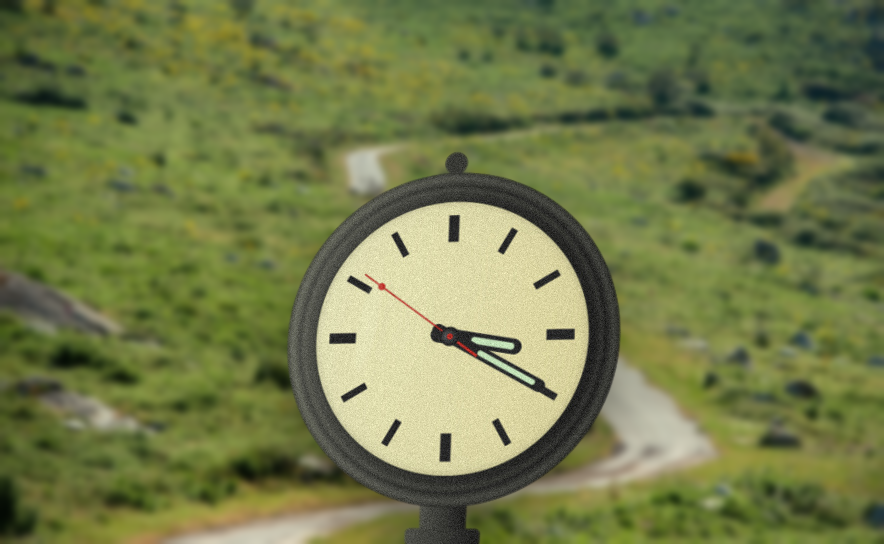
3:19:51
